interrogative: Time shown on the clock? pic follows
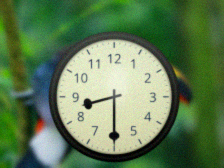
8:30
